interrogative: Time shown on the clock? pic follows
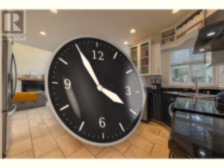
3:55
